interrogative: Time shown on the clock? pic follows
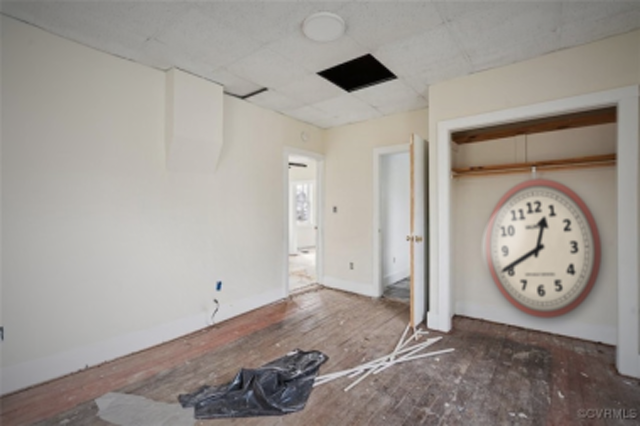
12:41
